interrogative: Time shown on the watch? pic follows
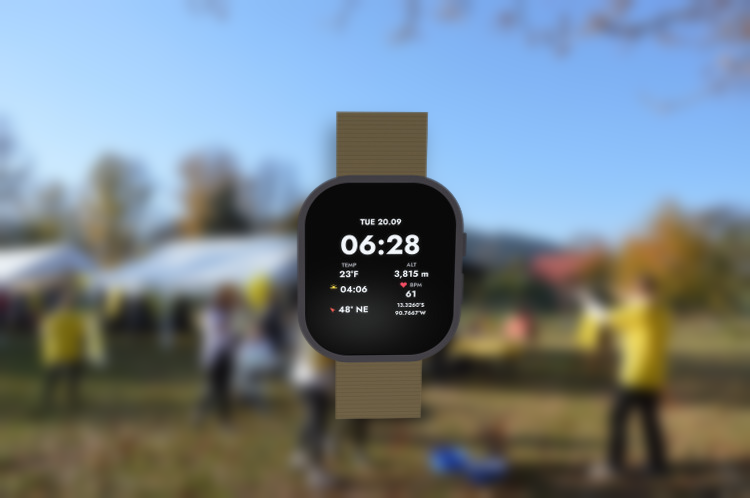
6:28
